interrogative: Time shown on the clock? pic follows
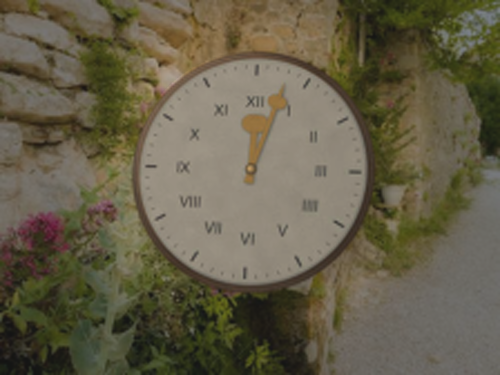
12:03
